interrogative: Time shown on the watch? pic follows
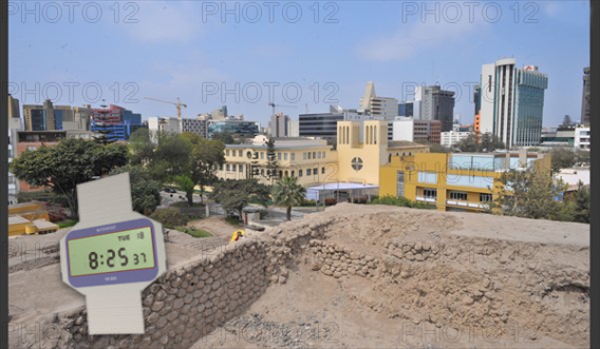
8:25:37
